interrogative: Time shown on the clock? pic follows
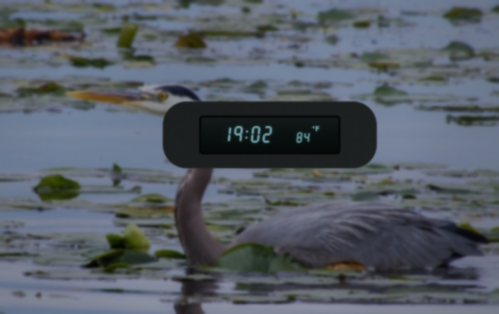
19:02
